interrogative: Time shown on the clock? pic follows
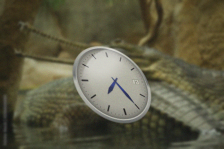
7:25
